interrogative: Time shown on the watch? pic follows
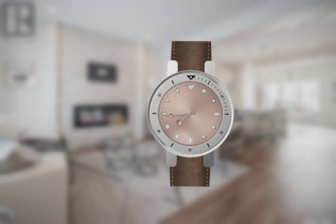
7:44
